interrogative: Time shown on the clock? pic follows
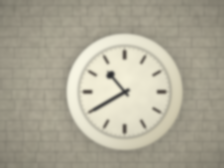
10:40
